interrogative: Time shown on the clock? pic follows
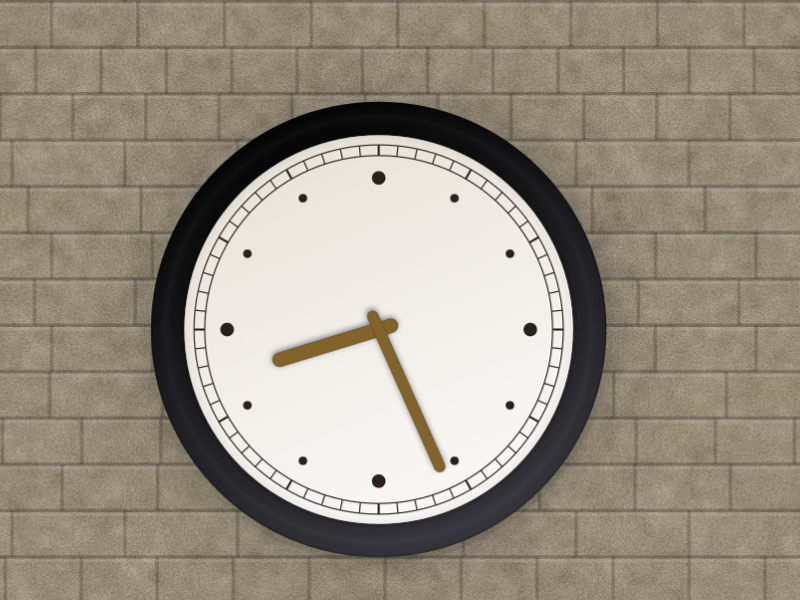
8:26
